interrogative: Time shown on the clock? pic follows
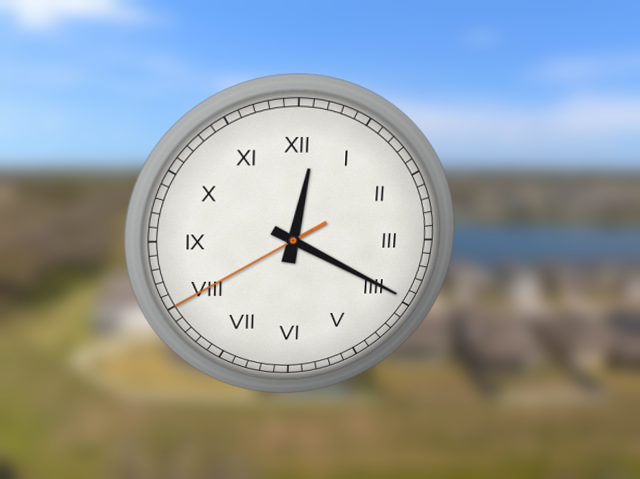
12:19:40
